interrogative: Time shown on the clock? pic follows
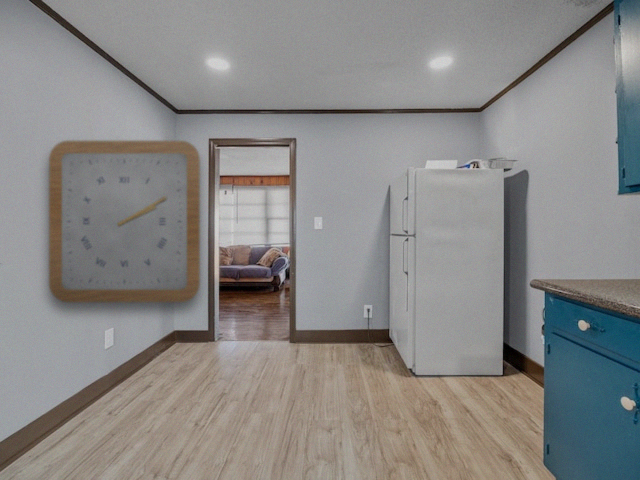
2:10
